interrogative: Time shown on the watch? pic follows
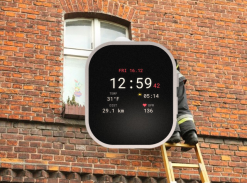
12:59
